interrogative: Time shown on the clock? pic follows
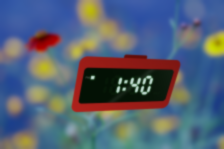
1:40
